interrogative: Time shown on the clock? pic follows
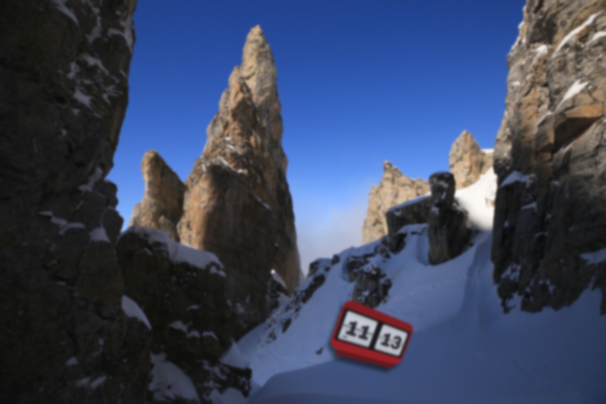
11:13
